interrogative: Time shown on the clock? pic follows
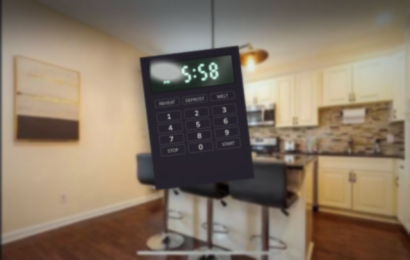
5:58
